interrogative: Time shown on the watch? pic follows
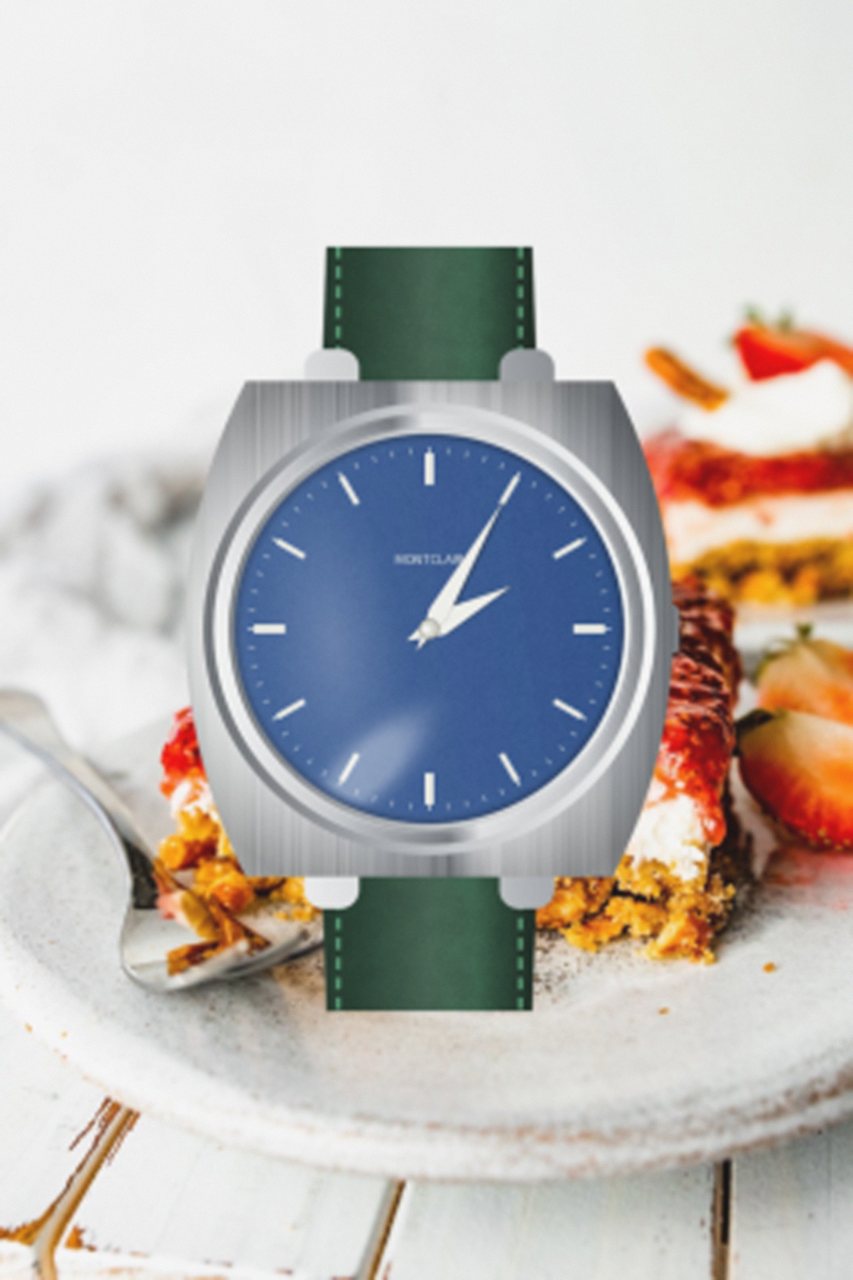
2:05
